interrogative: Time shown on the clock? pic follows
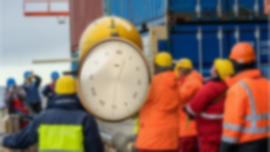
12:30
